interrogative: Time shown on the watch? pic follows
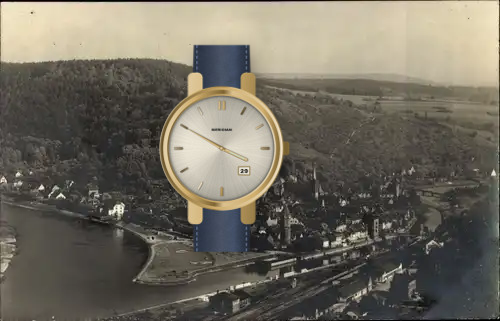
3:50
